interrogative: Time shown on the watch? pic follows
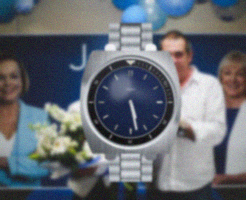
5:28
